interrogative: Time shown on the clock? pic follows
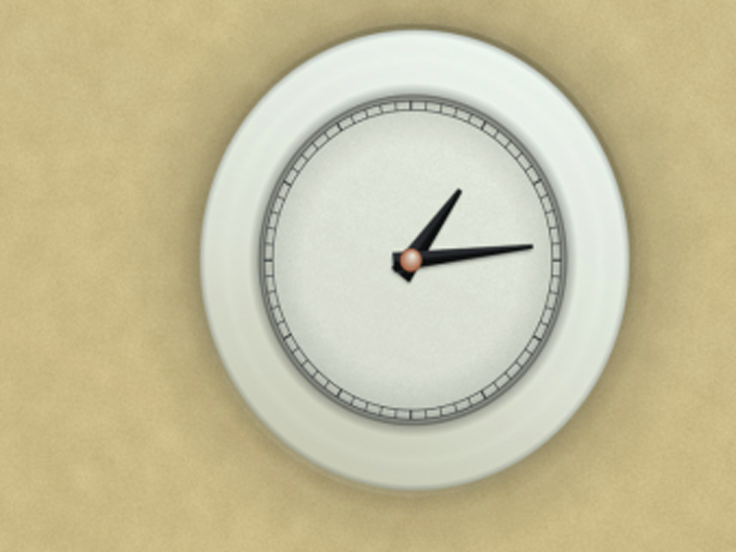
1:14
